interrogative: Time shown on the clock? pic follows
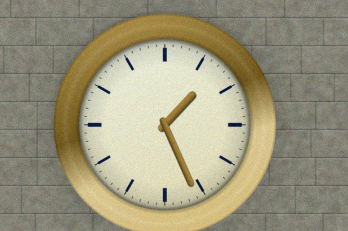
1:26
